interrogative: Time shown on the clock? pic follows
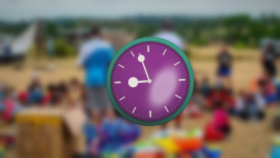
8:57
